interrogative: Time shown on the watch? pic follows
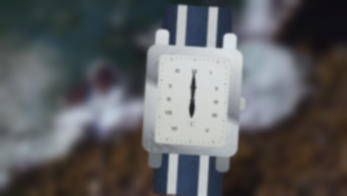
6:00
